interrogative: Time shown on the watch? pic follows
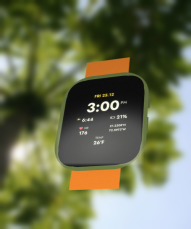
3:00
